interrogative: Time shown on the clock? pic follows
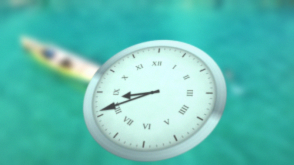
8:41
